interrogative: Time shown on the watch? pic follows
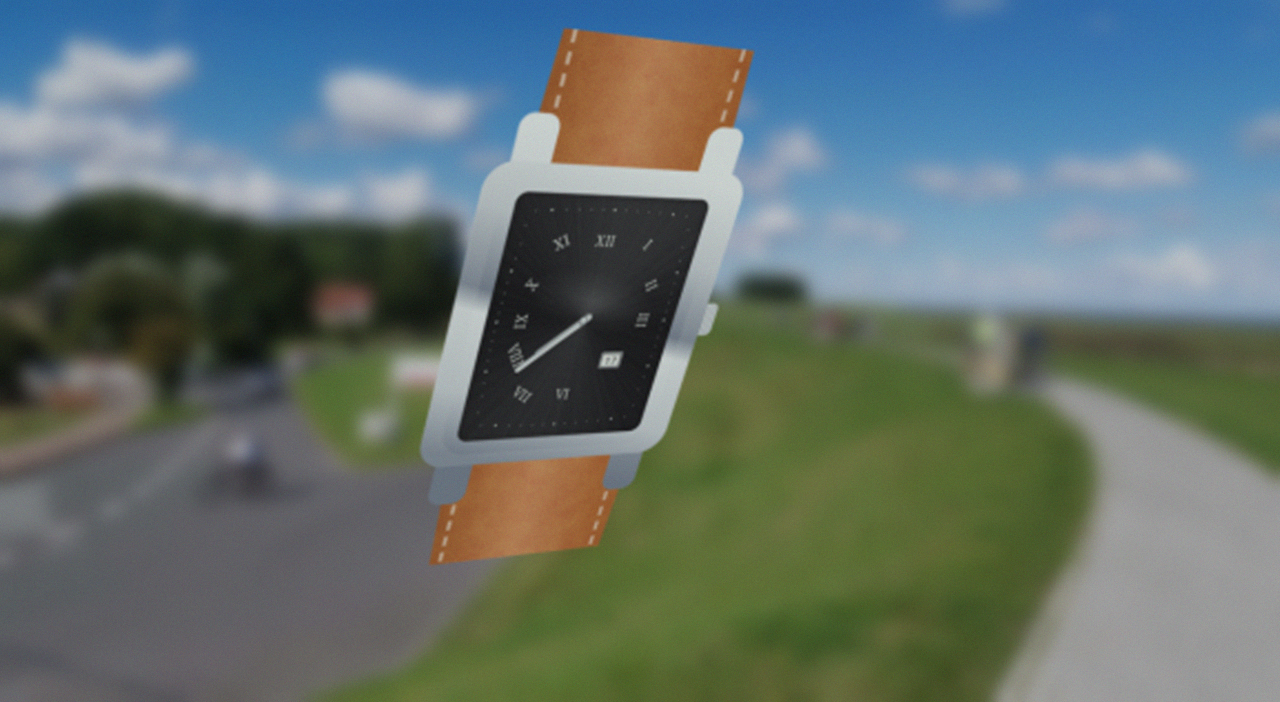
7:38
